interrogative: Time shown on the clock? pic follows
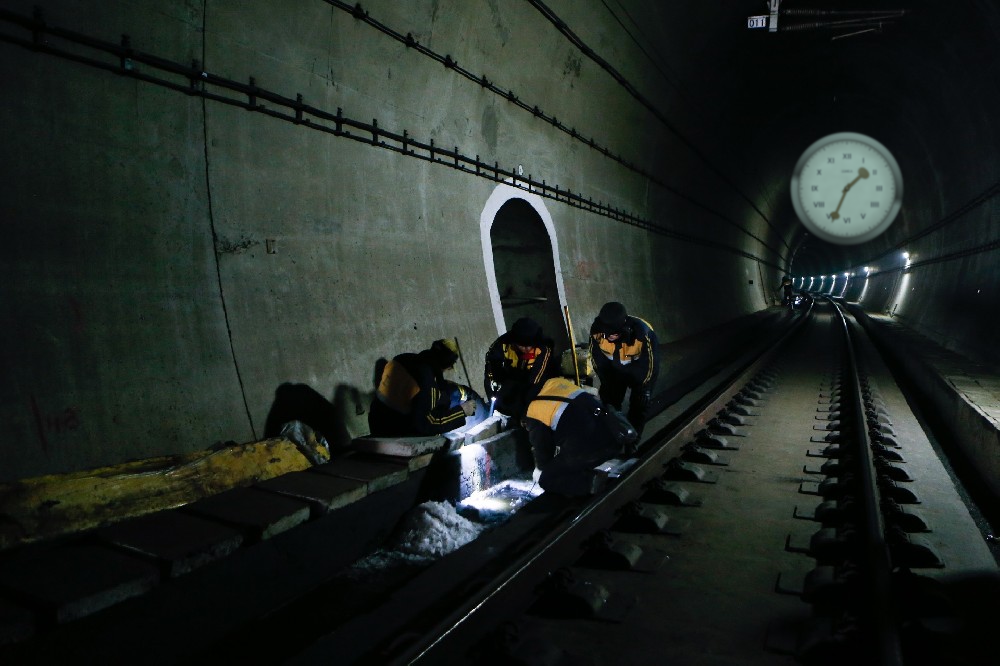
1:34
